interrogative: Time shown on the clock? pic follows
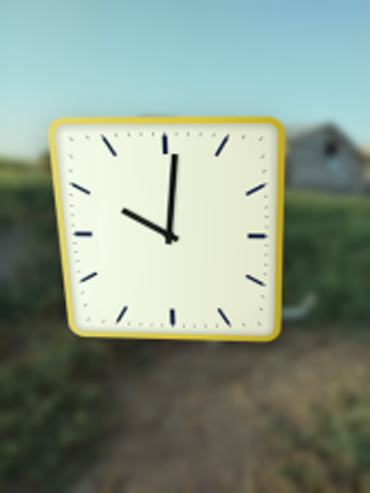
10:01
